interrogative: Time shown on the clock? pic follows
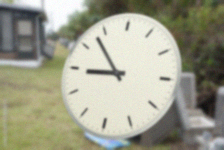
8:53
